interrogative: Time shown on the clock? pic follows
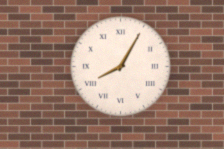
8:05
